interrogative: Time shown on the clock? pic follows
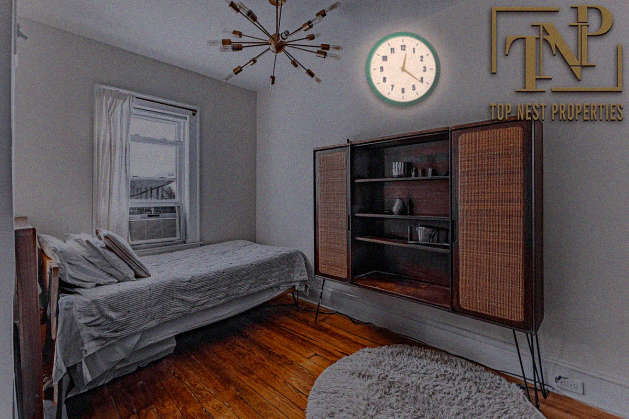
12:21
